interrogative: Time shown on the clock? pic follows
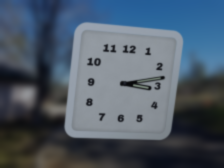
3:13
